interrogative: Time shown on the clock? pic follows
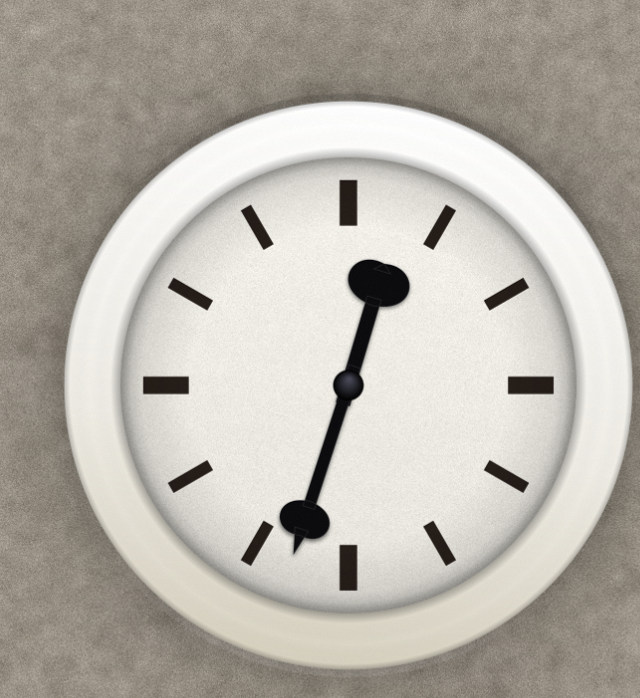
12:33
